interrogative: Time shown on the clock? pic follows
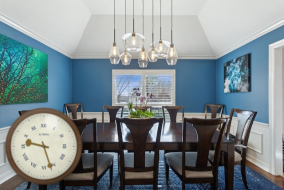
9:27
